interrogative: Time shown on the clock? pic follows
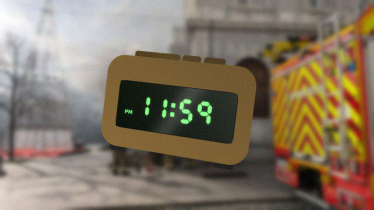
11:59
